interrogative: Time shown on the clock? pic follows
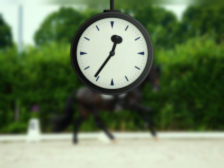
12:36
